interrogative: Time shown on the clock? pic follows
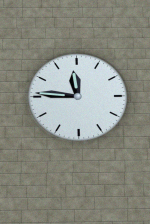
11:46
